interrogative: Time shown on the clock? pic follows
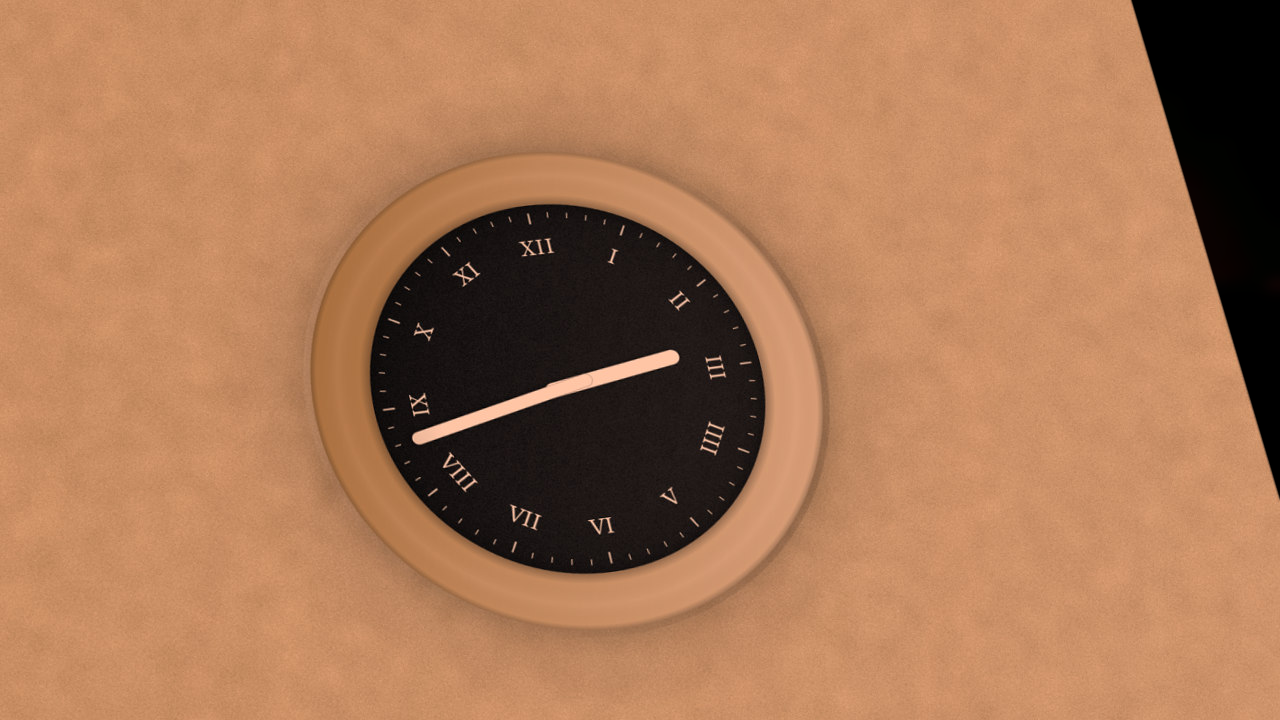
2:43
